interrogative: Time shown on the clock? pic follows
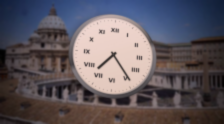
7:24
